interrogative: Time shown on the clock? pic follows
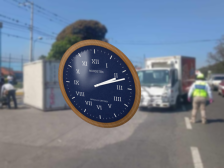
2:12
